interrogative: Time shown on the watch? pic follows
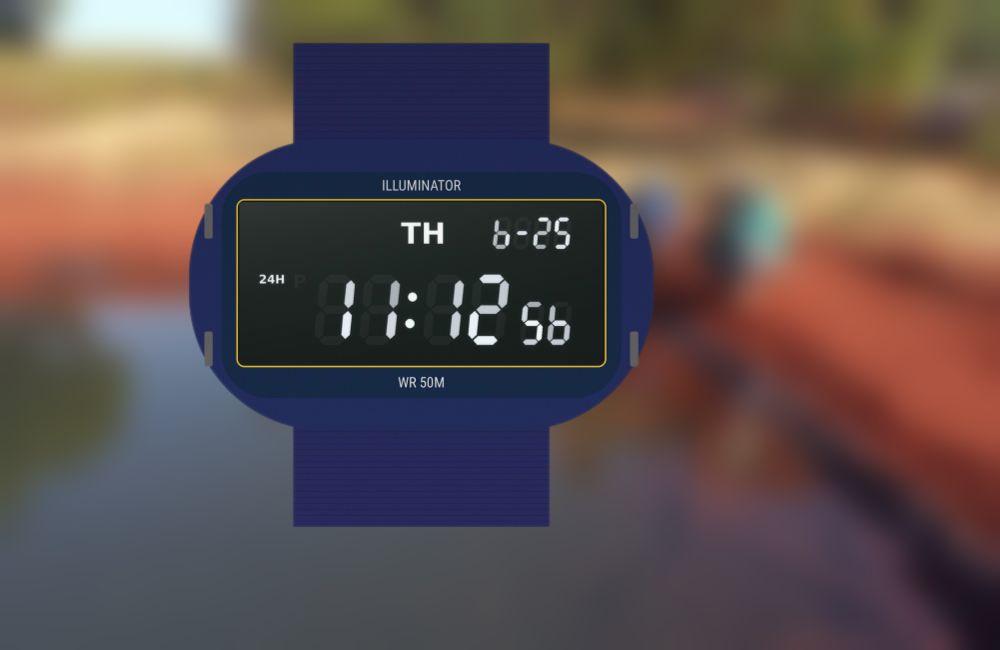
11:12:56
